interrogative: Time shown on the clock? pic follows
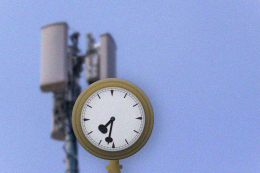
7:32
